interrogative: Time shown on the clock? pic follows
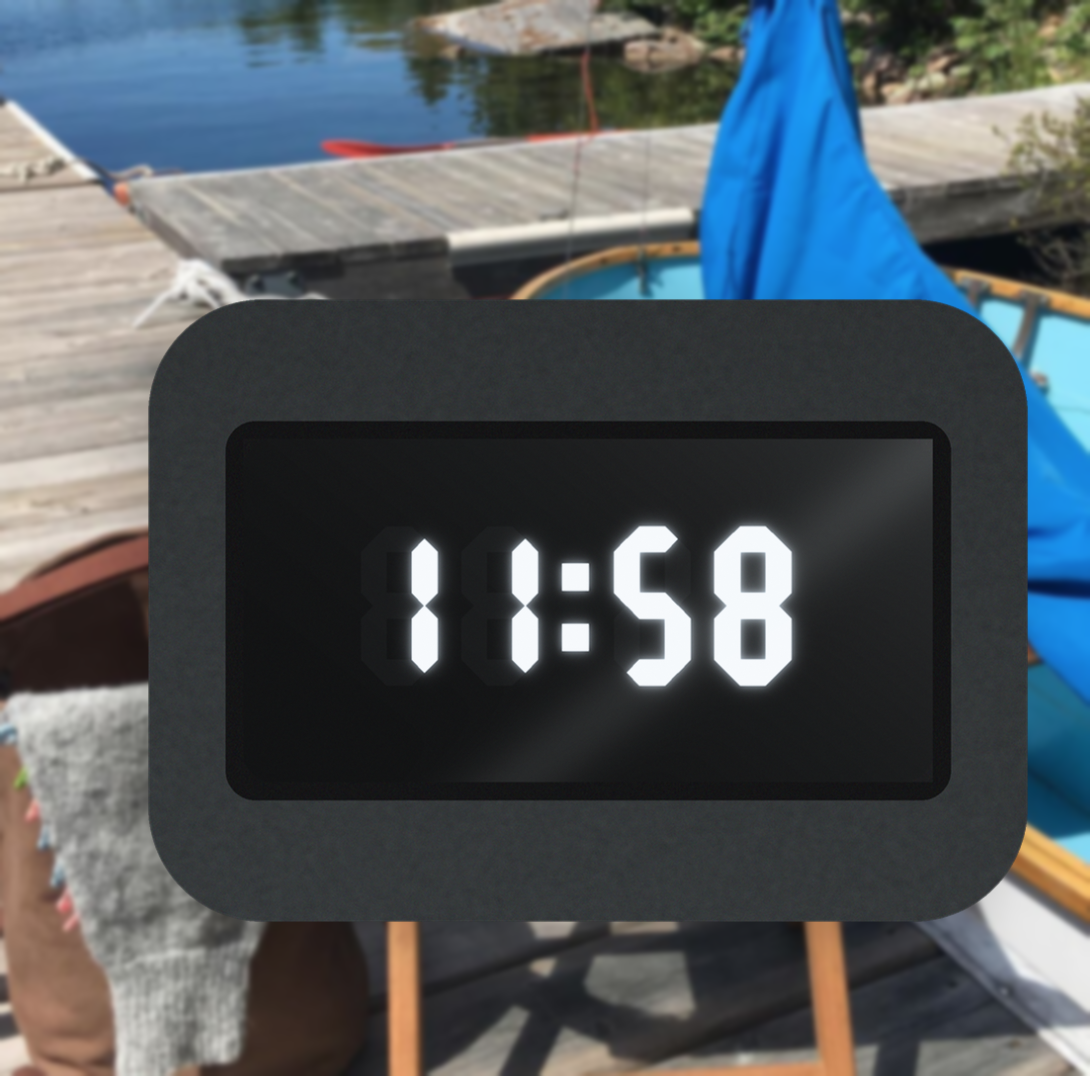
11:58
